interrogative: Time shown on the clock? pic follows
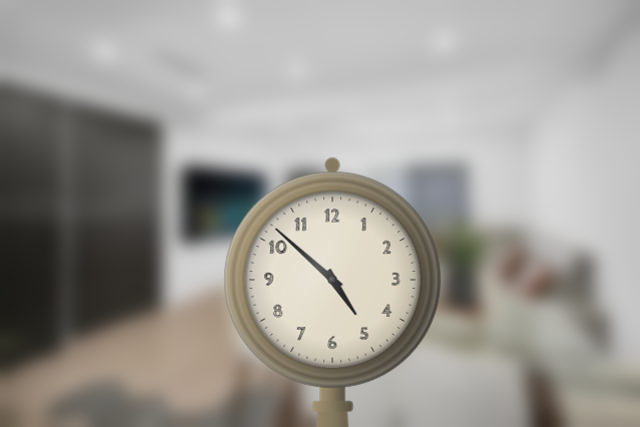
4:52
